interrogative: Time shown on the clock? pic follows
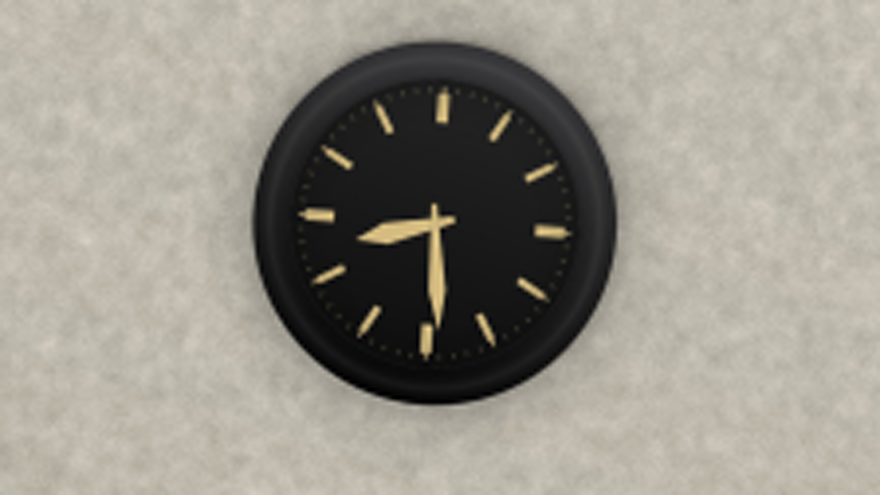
8:29
